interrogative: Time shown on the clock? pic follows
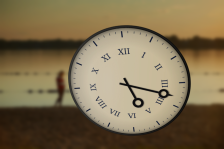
5:18
